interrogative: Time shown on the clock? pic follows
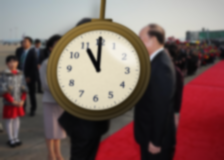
11:00
